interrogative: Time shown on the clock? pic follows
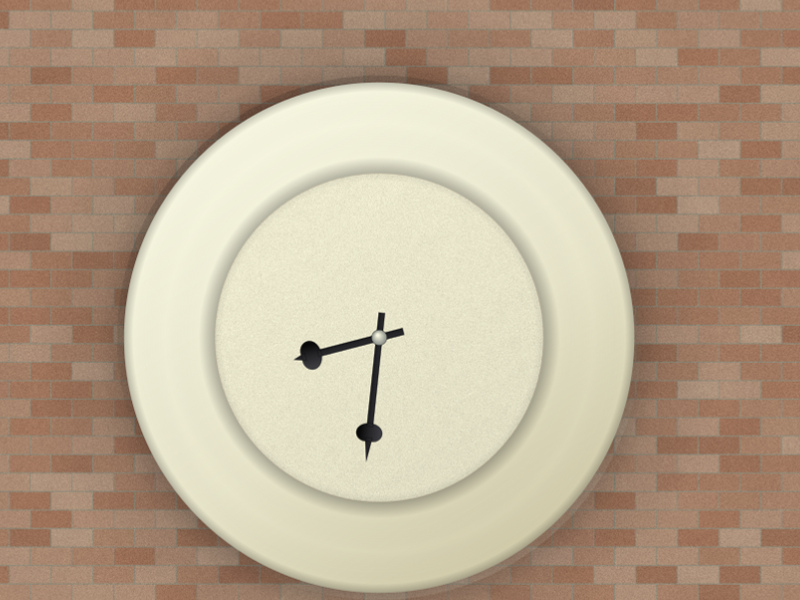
8:31
